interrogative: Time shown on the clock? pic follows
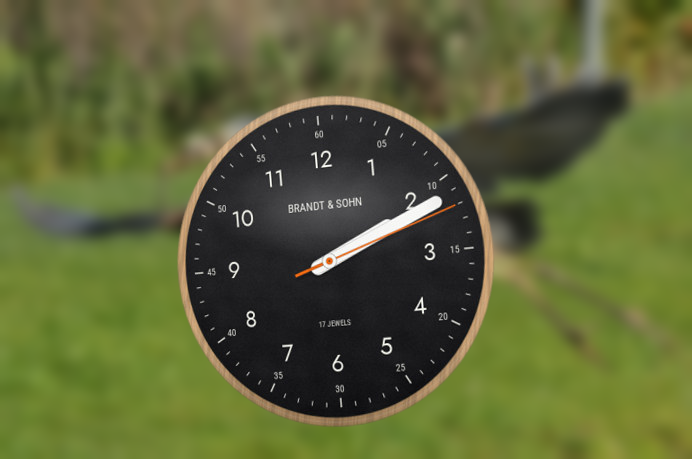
2:11:12
